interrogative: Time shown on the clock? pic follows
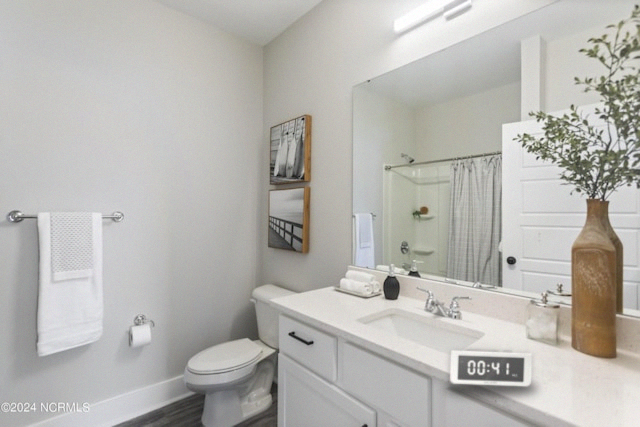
0:41
